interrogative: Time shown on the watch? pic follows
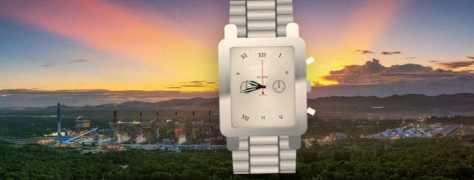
9:43
